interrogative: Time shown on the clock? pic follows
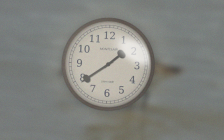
1:39
